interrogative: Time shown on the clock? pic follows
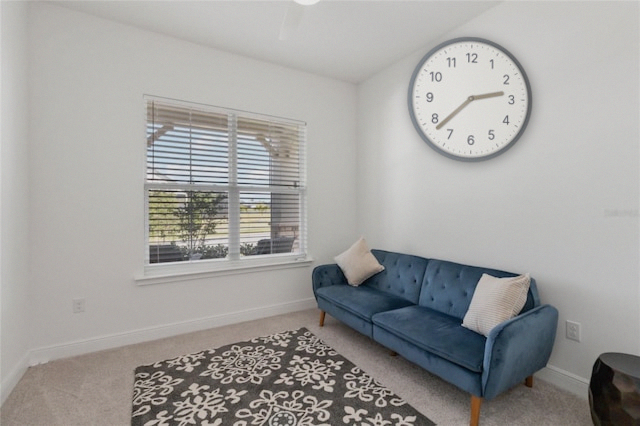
2:38
